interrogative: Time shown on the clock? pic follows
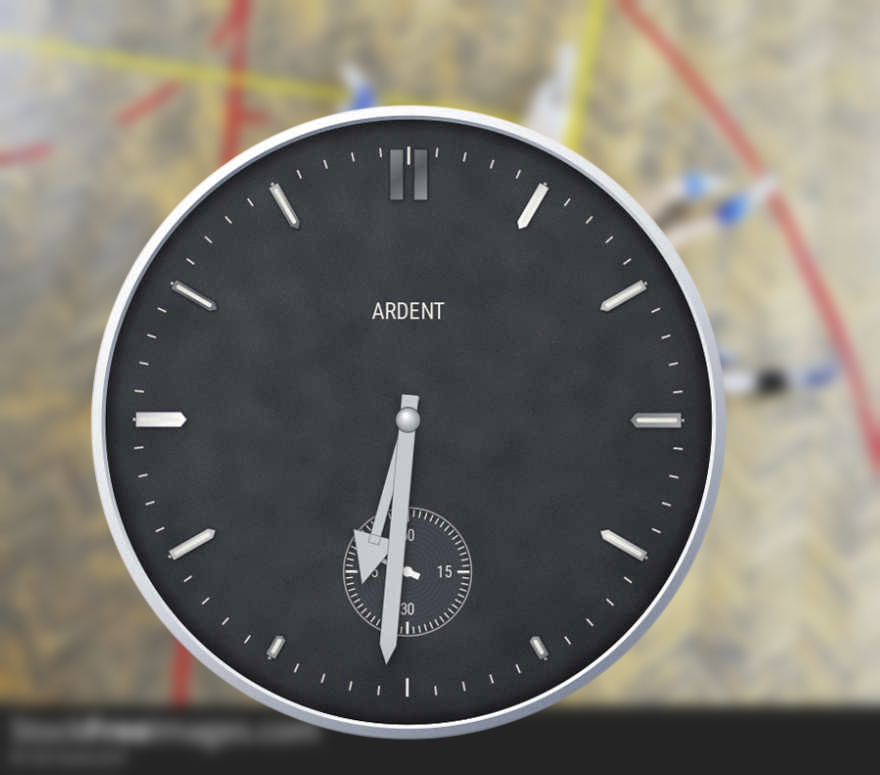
6:30:49
